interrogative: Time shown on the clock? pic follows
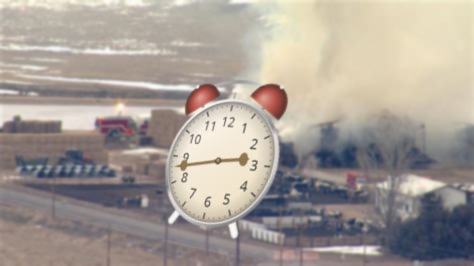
2:43
